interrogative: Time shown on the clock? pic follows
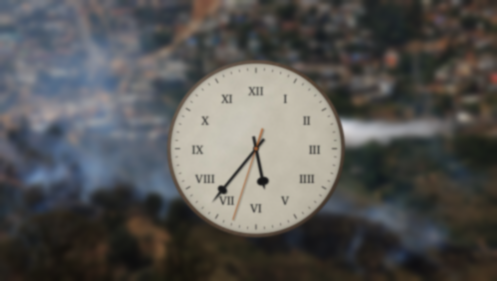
5:36:33
